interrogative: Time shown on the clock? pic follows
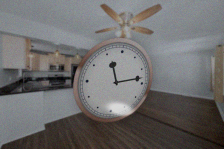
11:13
